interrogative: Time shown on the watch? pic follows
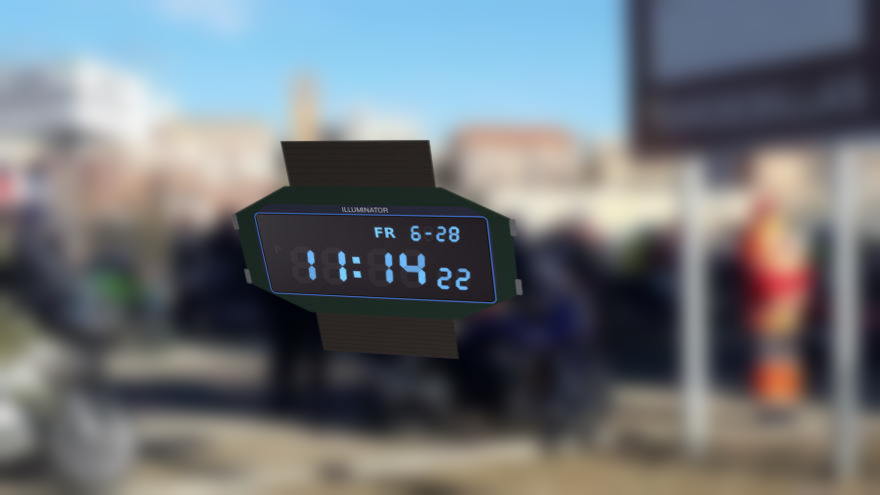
11:14:22
